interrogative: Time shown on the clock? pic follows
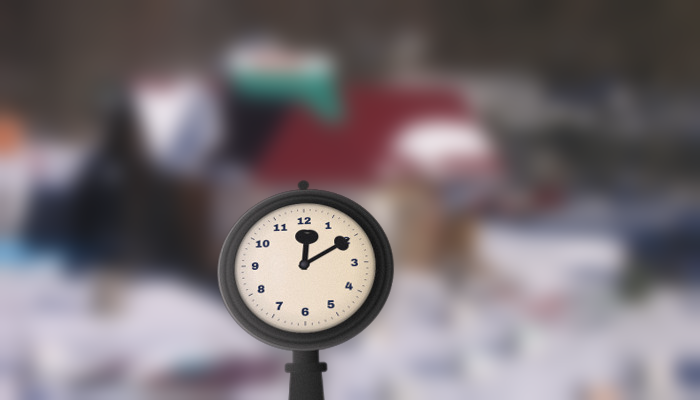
12:10
